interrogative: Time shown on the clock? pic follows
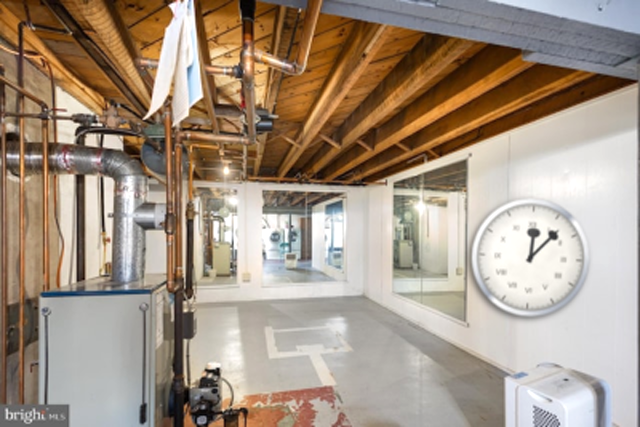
12:07
